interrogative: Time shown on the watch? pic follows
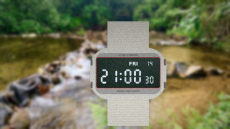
21:00:30
